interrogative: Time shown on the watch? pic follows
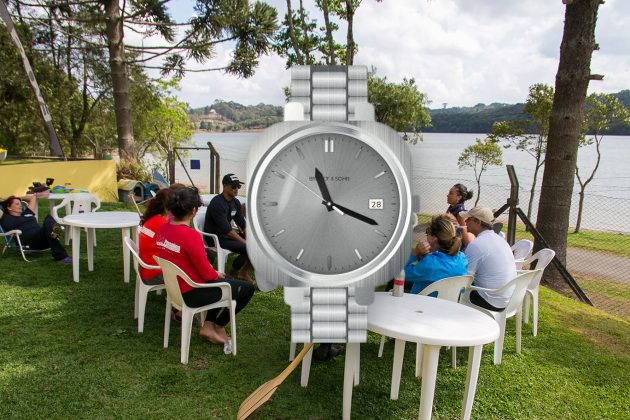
11:18:51
